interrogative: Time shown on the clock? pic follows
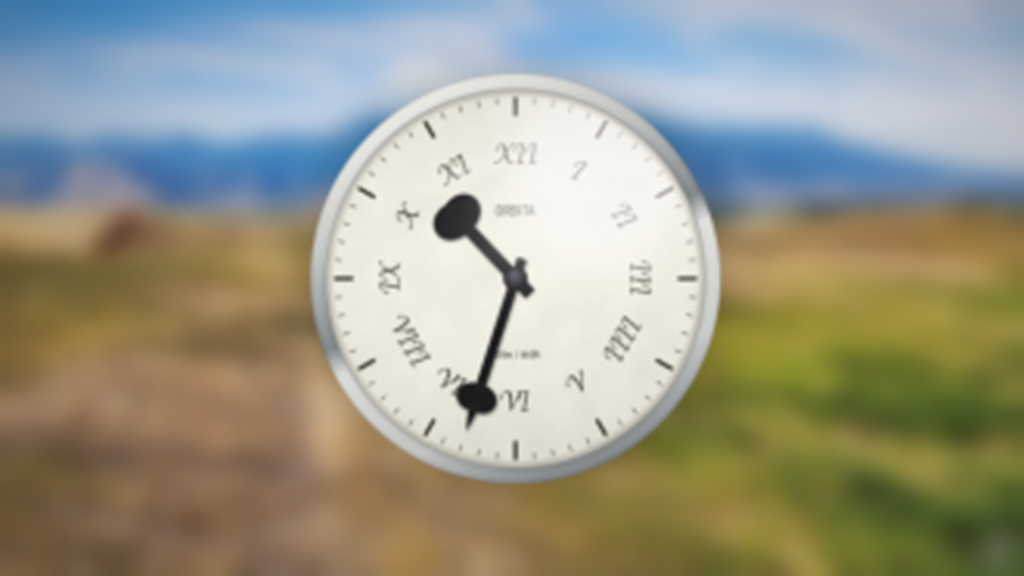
10:33
